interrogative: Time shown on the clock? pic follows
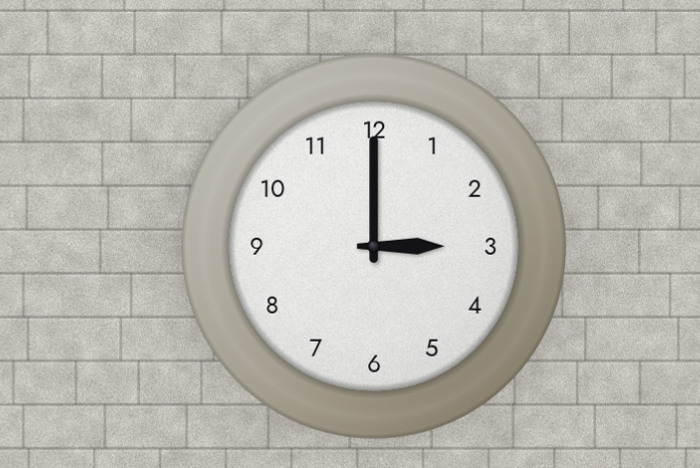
3:00
